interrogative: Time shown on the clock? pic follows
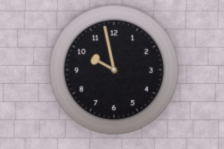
9:58
